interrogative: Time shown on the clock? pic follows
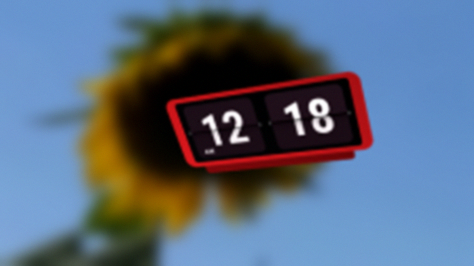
12:18
